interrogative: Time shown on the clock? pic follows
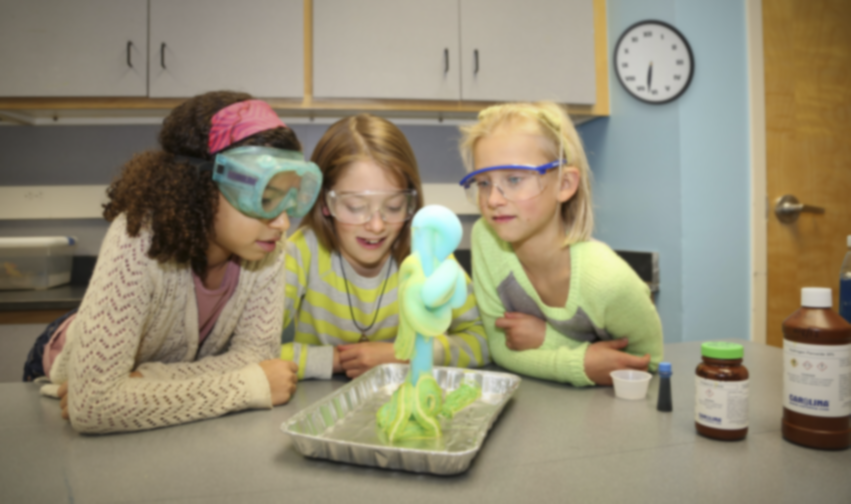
6:32
